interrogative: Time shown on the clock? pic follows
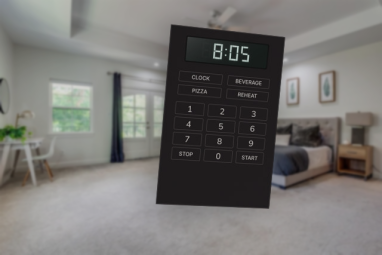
8:05
